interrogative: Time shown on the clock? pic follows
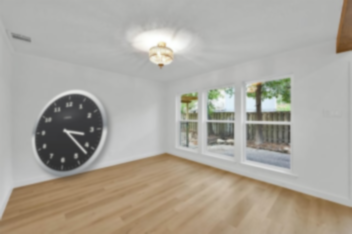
3:22
